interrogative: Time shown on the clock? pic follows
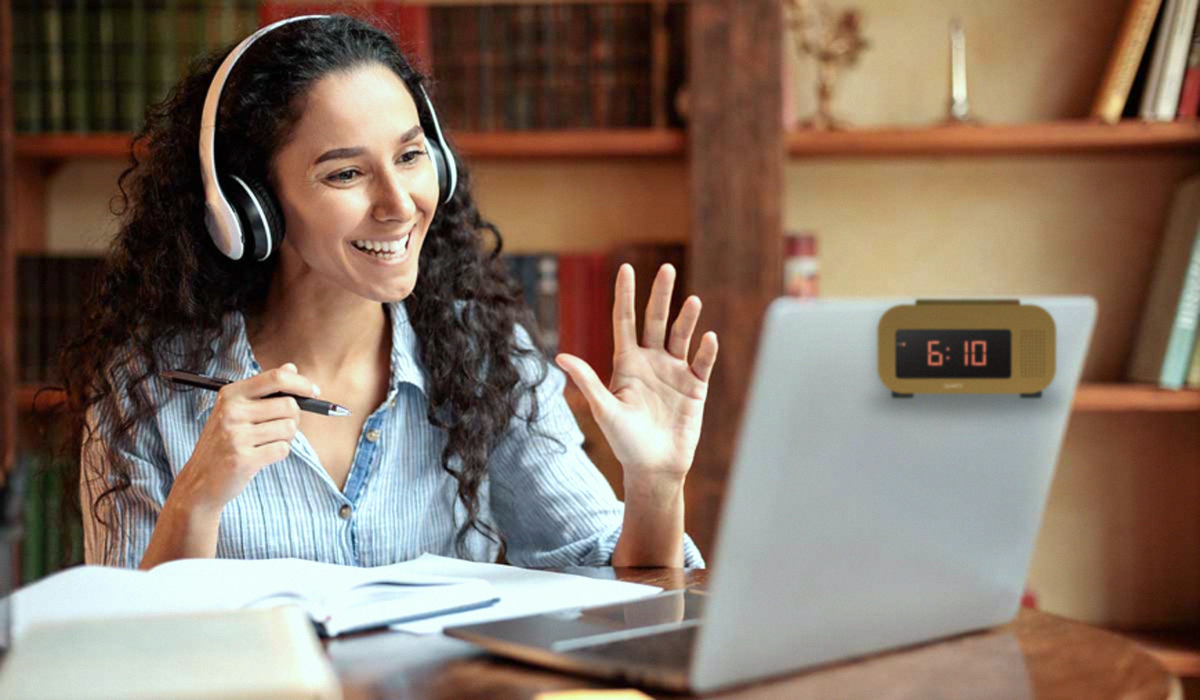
6:10
